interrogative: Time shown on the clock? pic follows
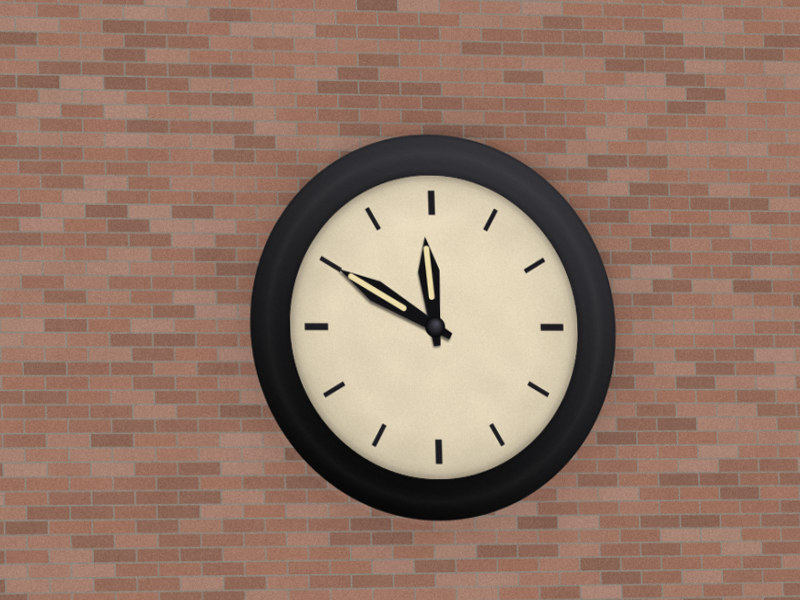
11:50
